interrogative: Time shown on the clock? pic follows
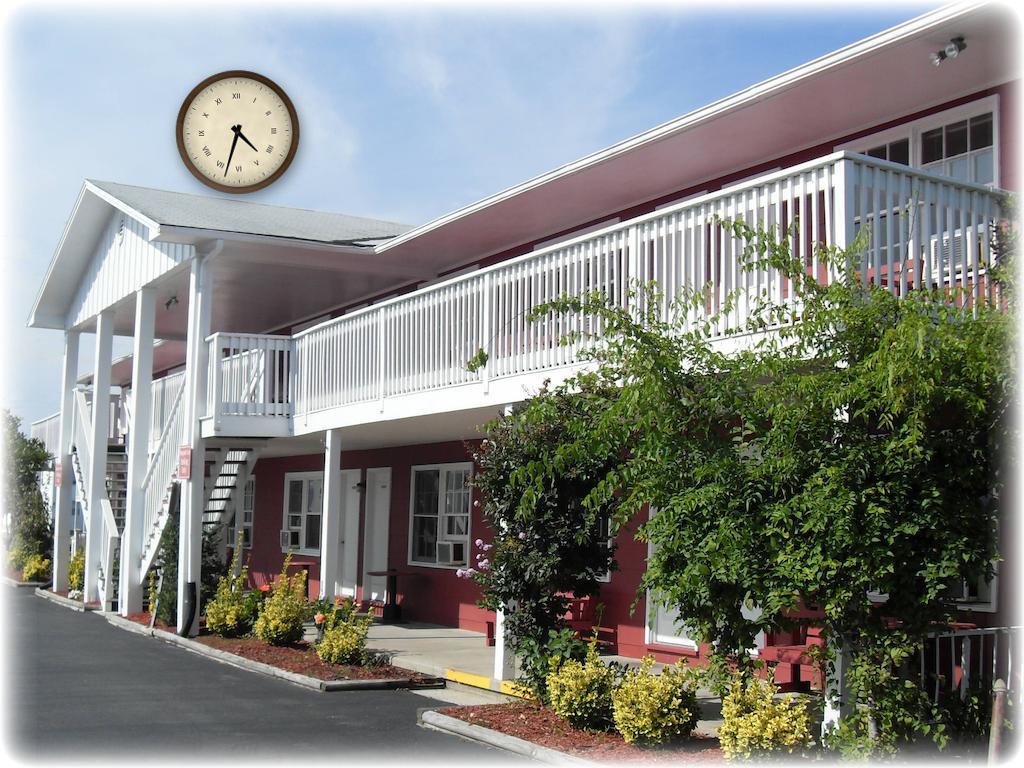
4:33
